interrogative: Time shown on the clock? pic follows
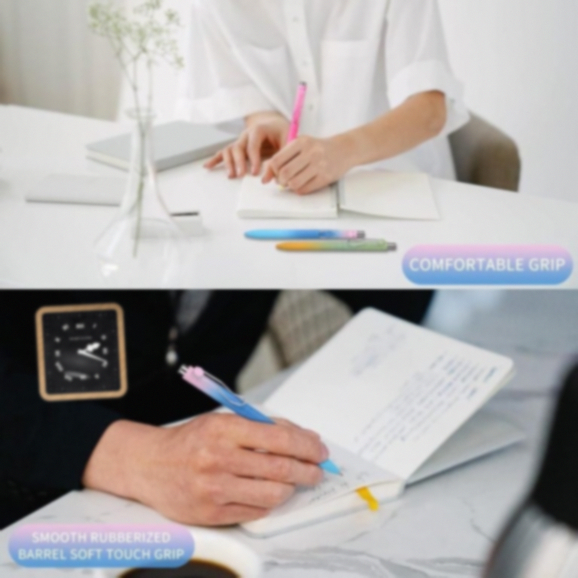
2:19
